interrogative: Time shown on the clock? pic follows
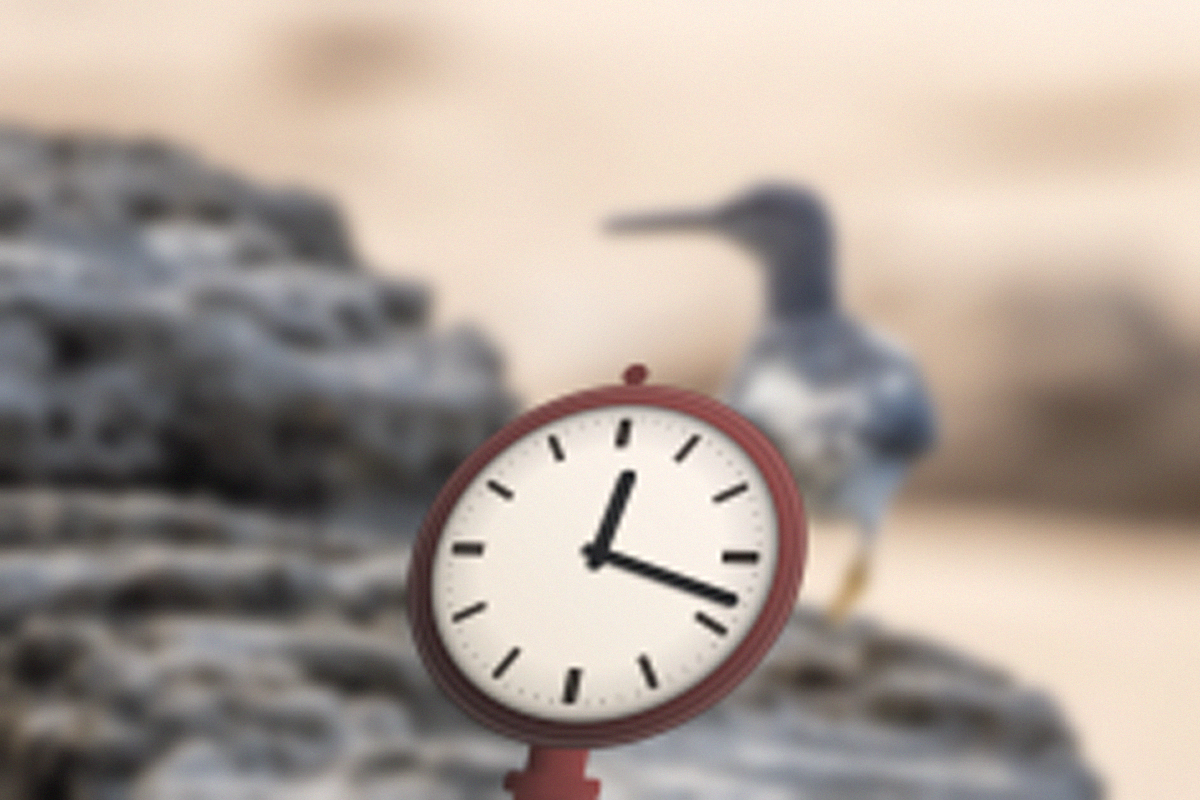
12:18
